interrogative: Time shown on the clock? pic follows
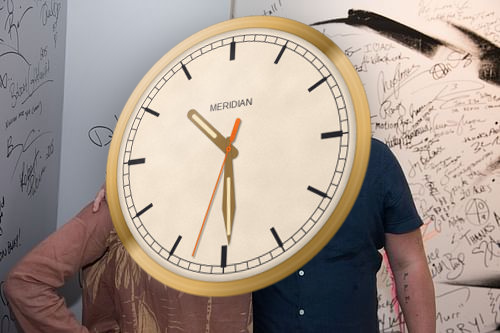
10:29:33
